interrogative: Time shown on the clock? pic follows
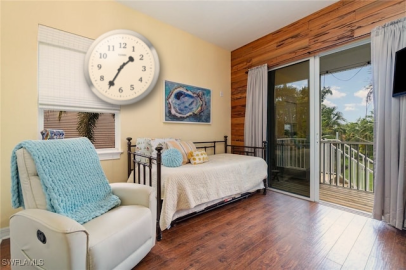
1:35
